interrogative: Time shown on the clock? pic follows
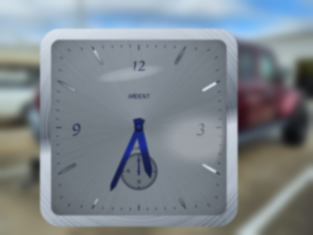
5:34
